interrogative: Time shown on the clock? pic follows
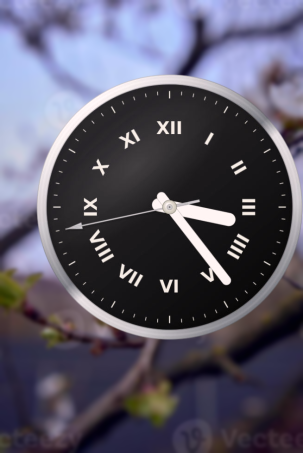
3:23:43
